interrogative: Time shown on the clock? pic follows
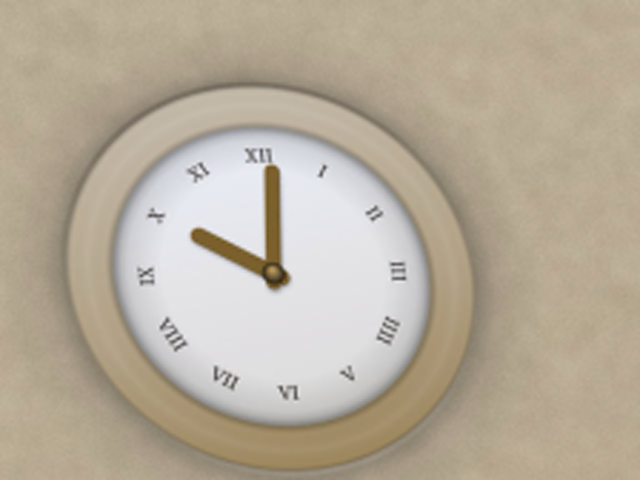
10:01
